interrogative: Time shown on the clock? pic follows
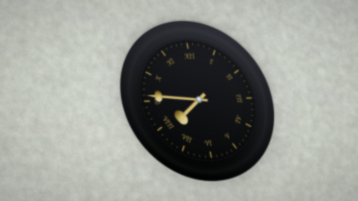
7:46
